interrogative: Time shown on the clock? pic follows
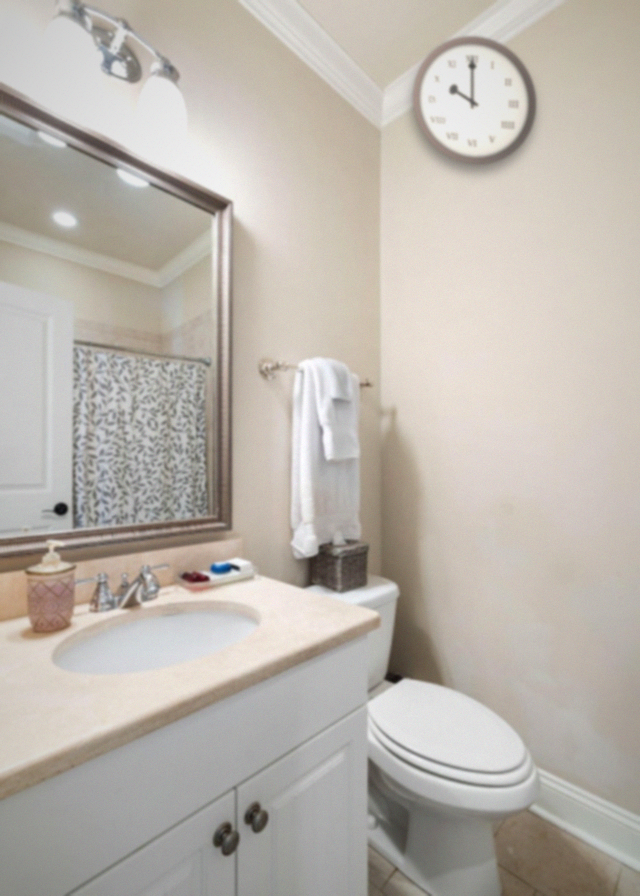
10:00
